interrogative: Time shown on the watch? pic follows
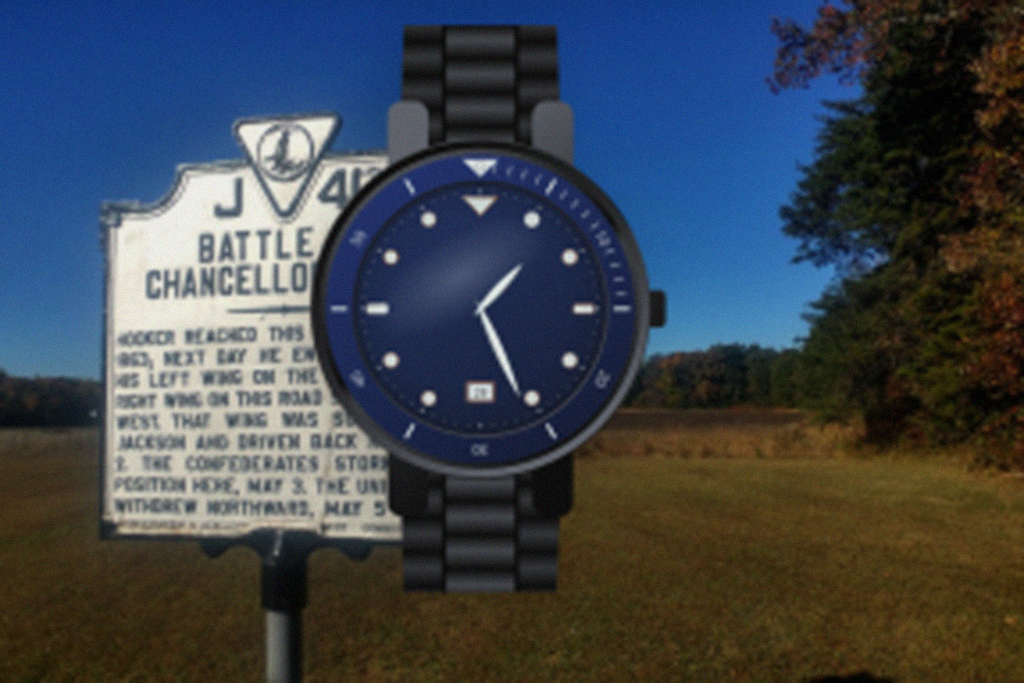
1:26
